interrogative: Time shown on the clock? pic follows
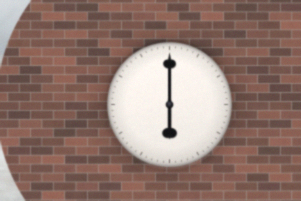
6:00
